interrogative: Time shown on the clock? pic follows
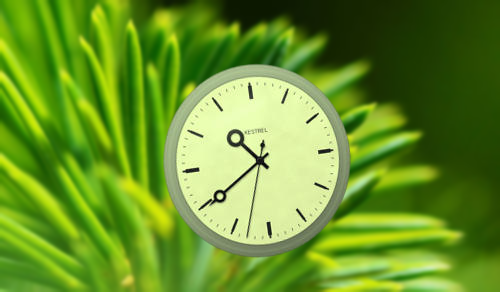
10:39:33
